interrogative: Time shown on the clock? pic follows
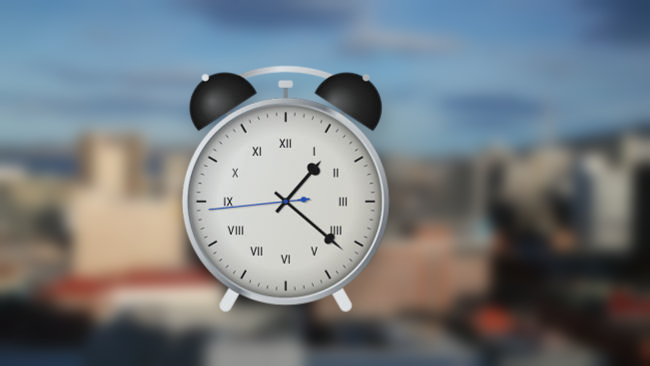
1:21:44
